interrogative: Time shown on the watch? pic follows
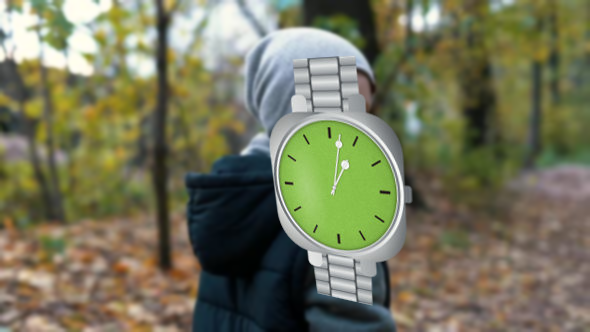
1:02
